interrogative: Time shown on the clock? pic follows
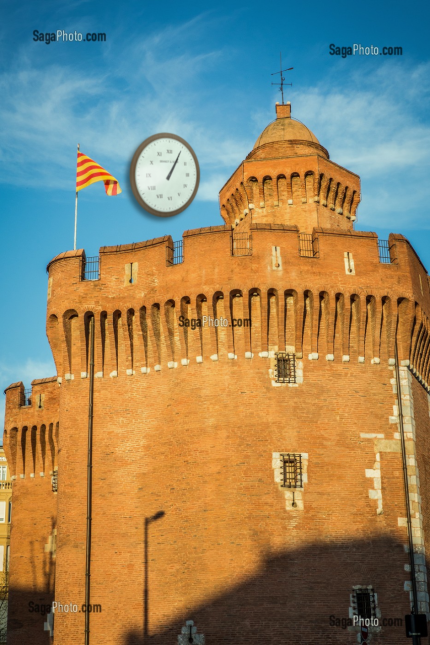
1:05
